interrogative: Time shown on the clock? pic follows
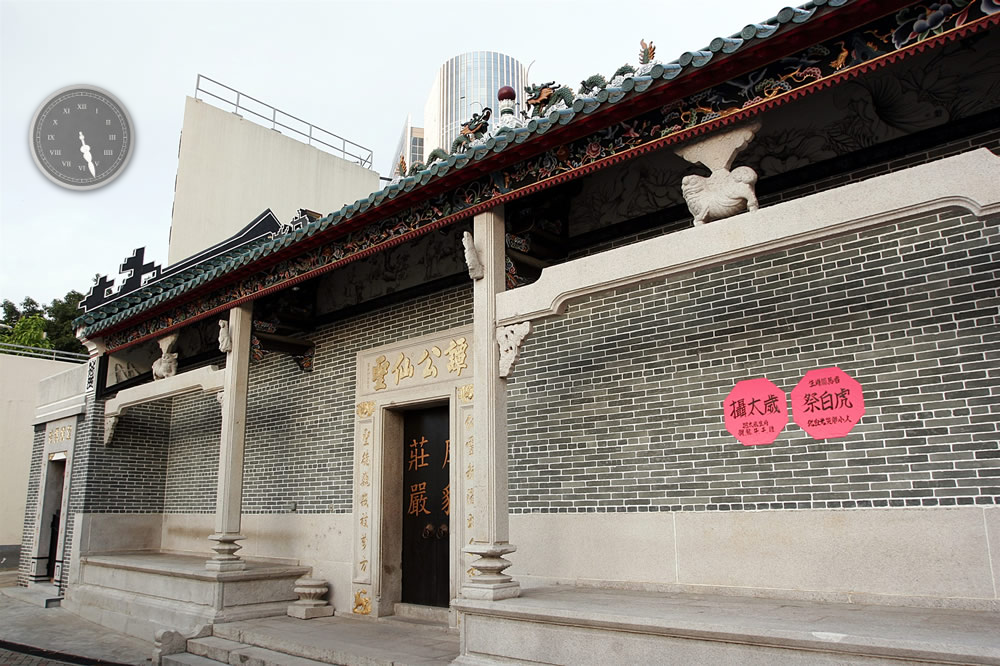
5:27
